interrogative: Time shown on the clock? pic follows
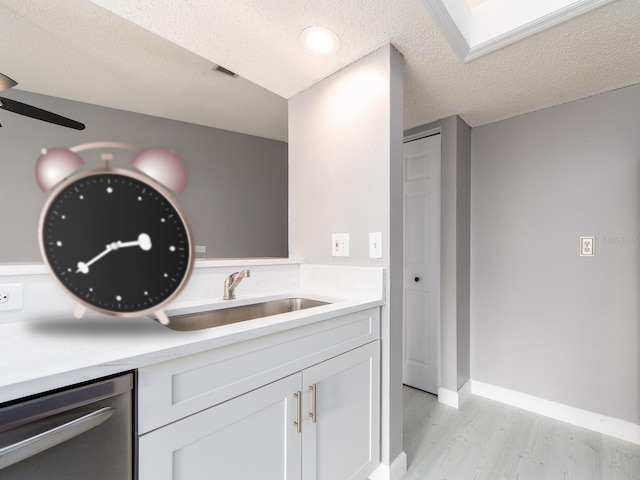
2:39
